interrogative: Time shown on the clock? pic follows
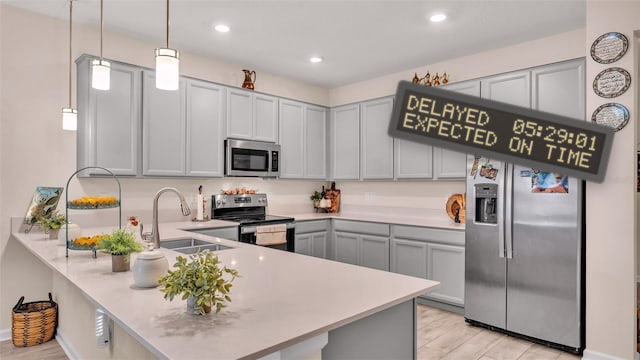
5:29:01
